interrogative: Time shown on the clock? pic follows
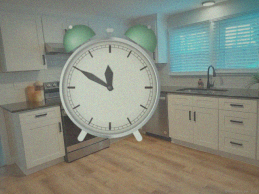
11:50
